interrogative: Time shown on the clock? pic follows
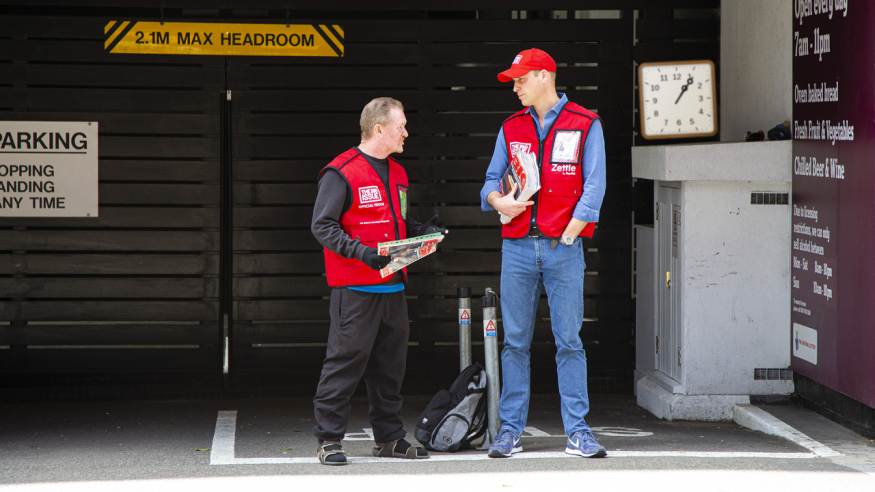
1:06
